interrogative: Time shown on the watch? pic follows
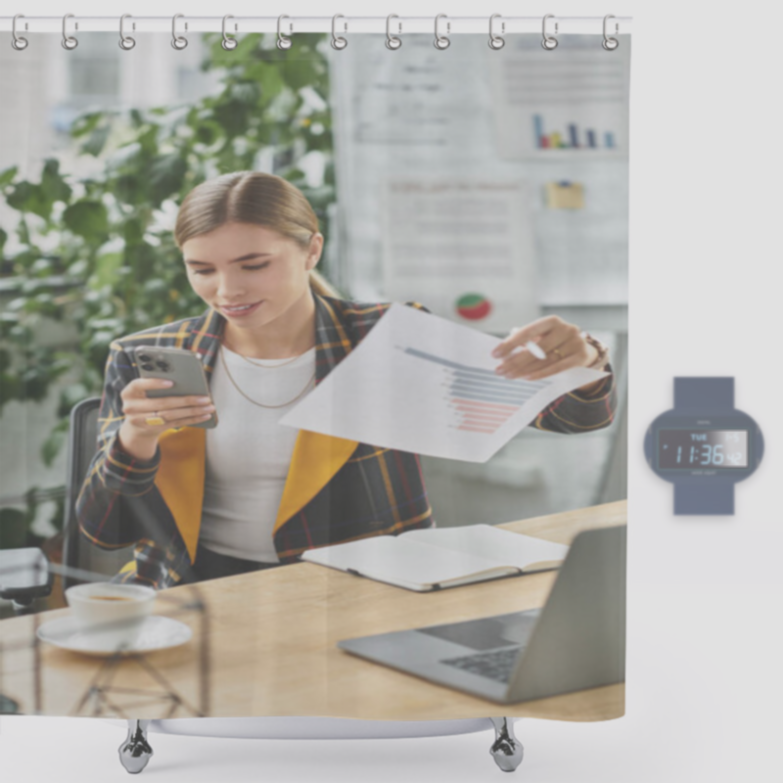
11:36
